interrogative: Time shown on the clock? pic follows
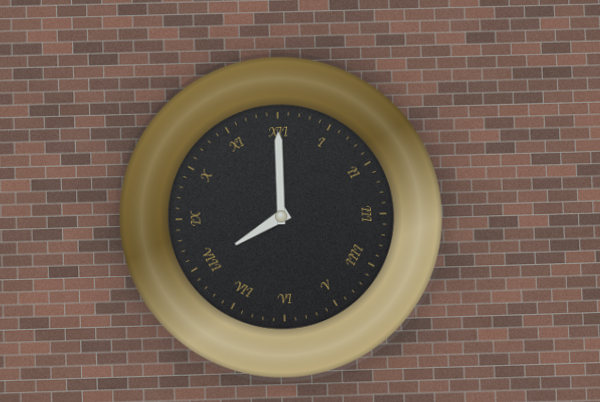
8:00
